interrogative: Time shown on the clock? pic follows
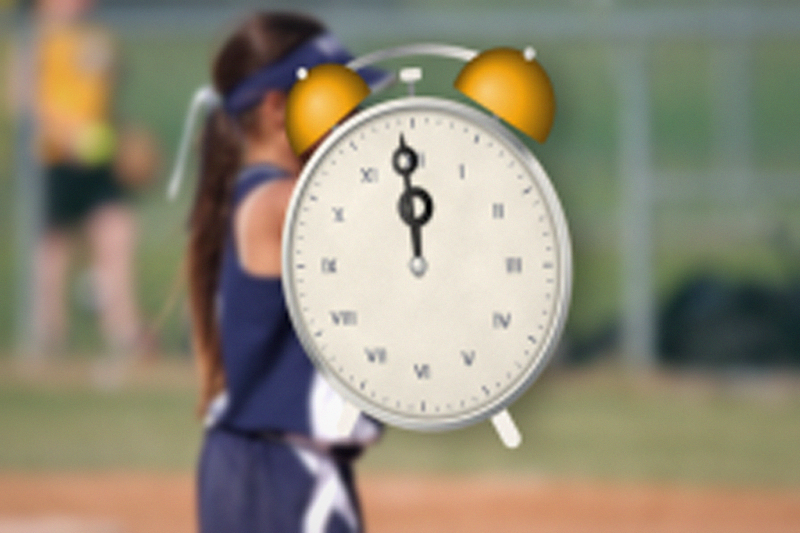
11:59
